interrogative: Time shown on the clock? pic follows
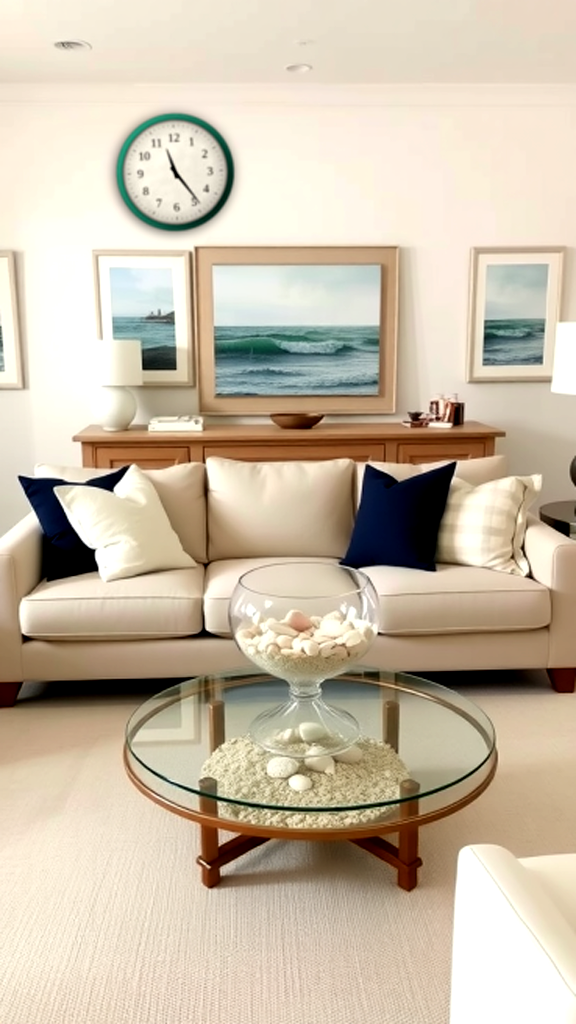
11:24
